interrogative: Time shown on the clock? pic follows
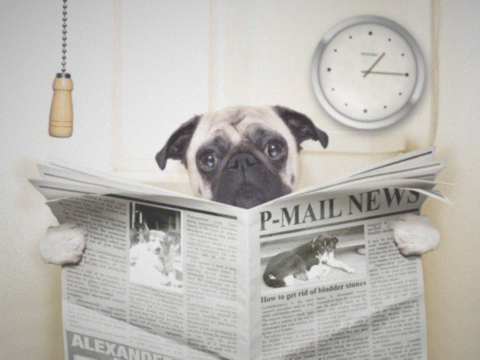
1:15
